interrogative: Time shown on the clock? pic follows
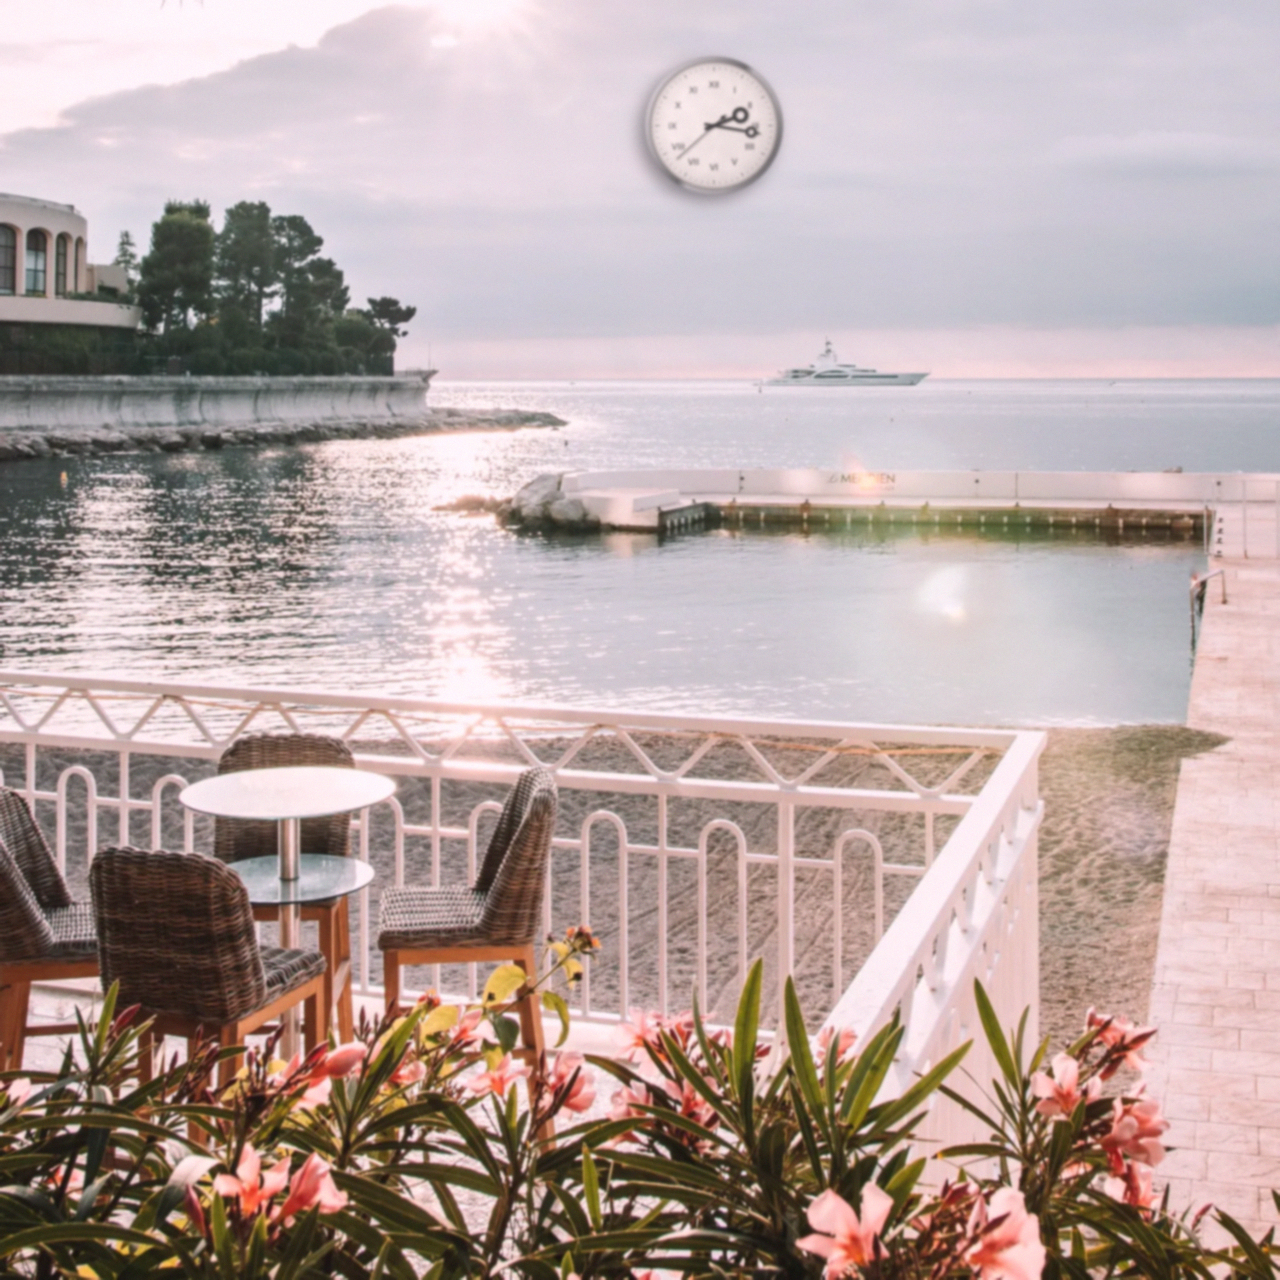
2:16:38
